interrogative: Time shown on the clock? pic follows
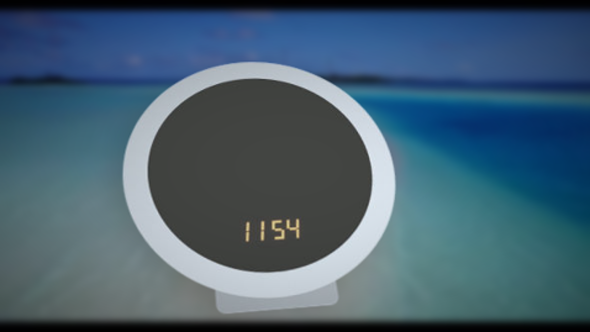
11:54
